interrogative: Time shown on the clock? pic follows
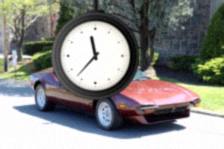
11:37
